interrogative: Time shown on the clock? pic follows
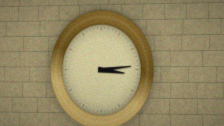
3:14
